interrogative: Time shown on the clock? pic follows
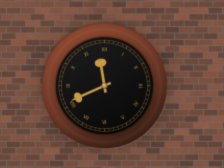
11:41
